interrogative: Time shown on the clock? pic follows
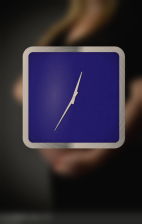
12:35
